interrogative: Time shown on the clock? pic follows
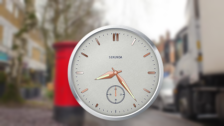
8:24
